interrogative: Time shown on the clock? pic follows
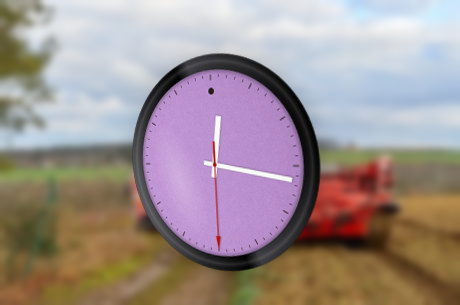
12:16:30
